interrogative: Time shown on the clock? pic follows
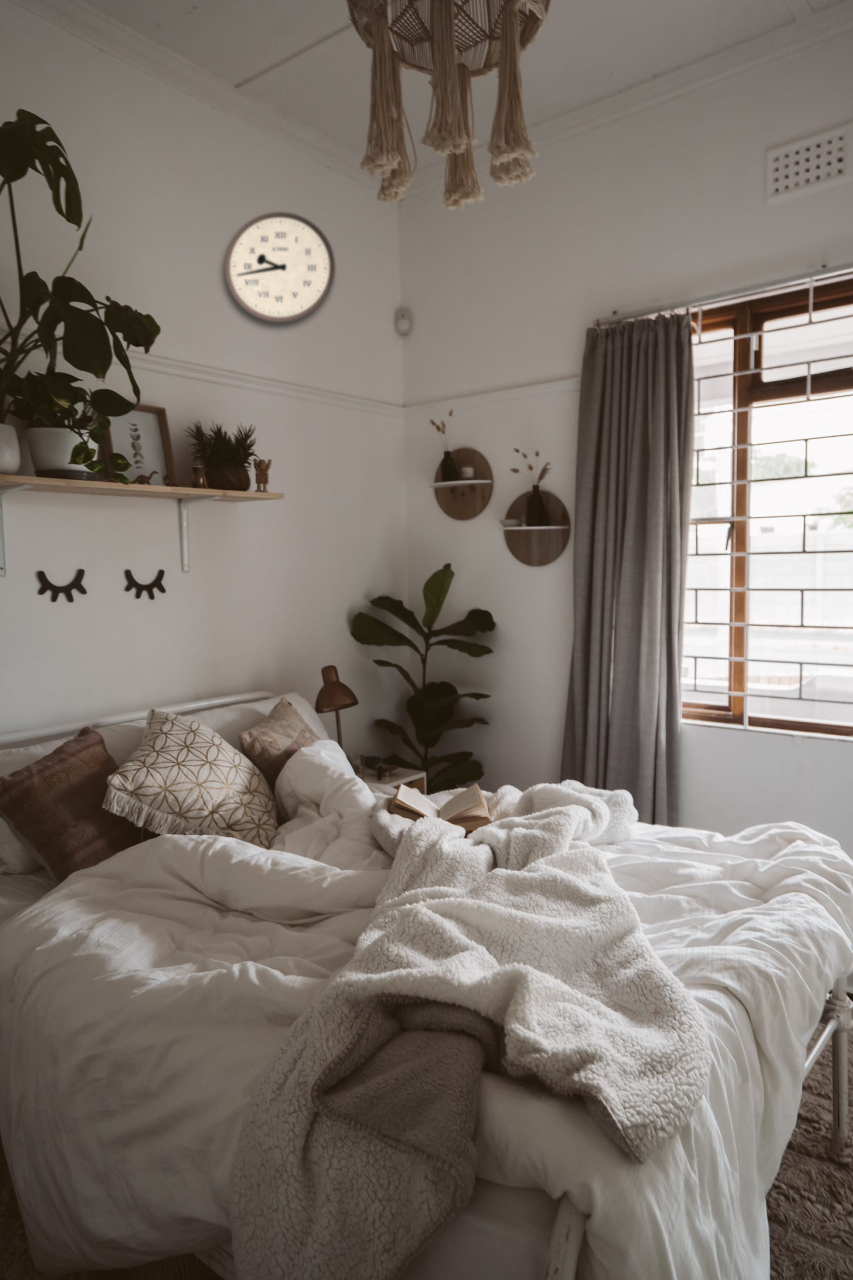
9:43
